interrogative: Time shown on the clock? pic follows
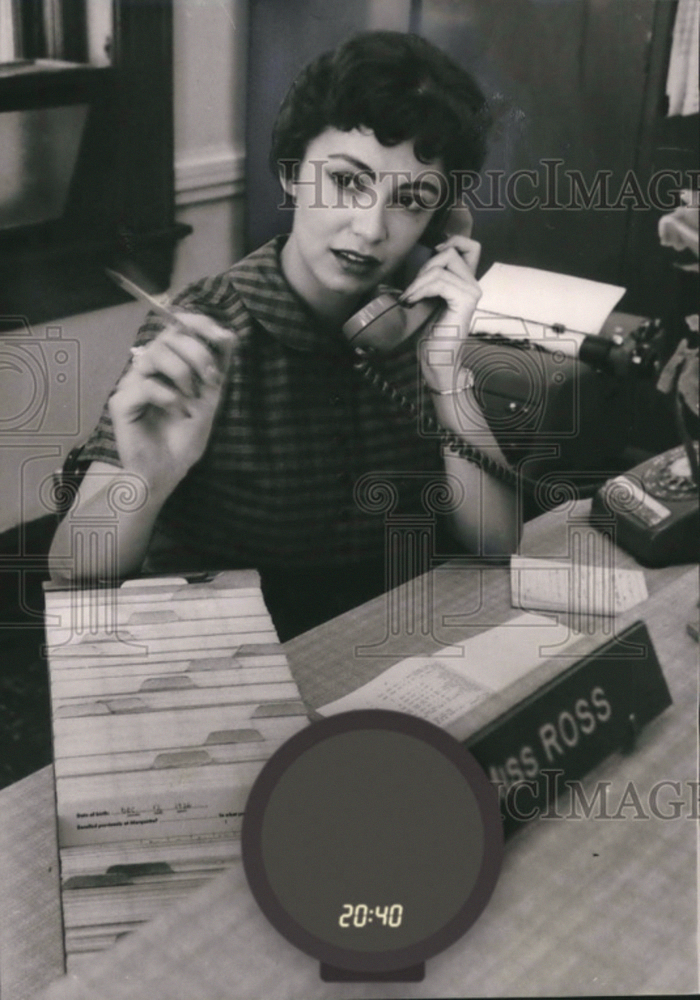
20:40
